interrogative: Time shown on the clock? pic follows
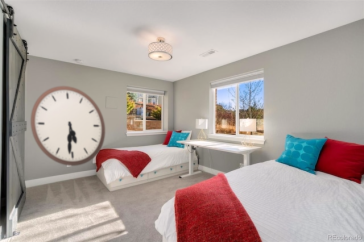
5:31
